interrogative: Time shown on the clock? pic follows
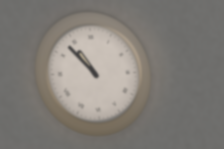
10:53
